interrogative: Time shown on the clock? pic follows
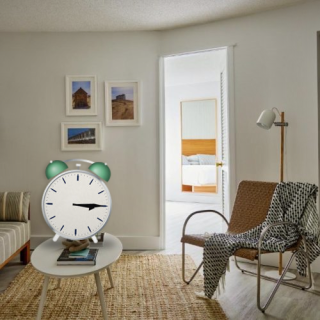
3:15
